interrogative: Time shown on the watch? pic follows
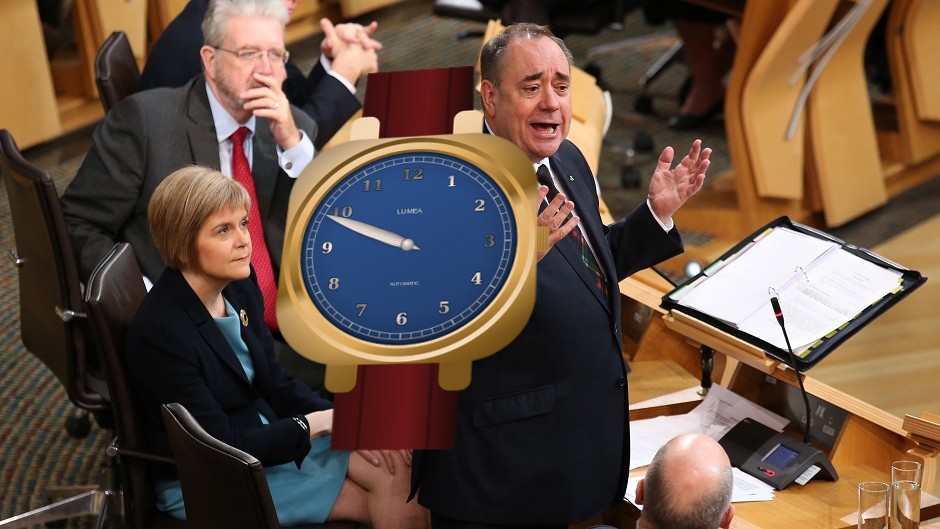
9:49
